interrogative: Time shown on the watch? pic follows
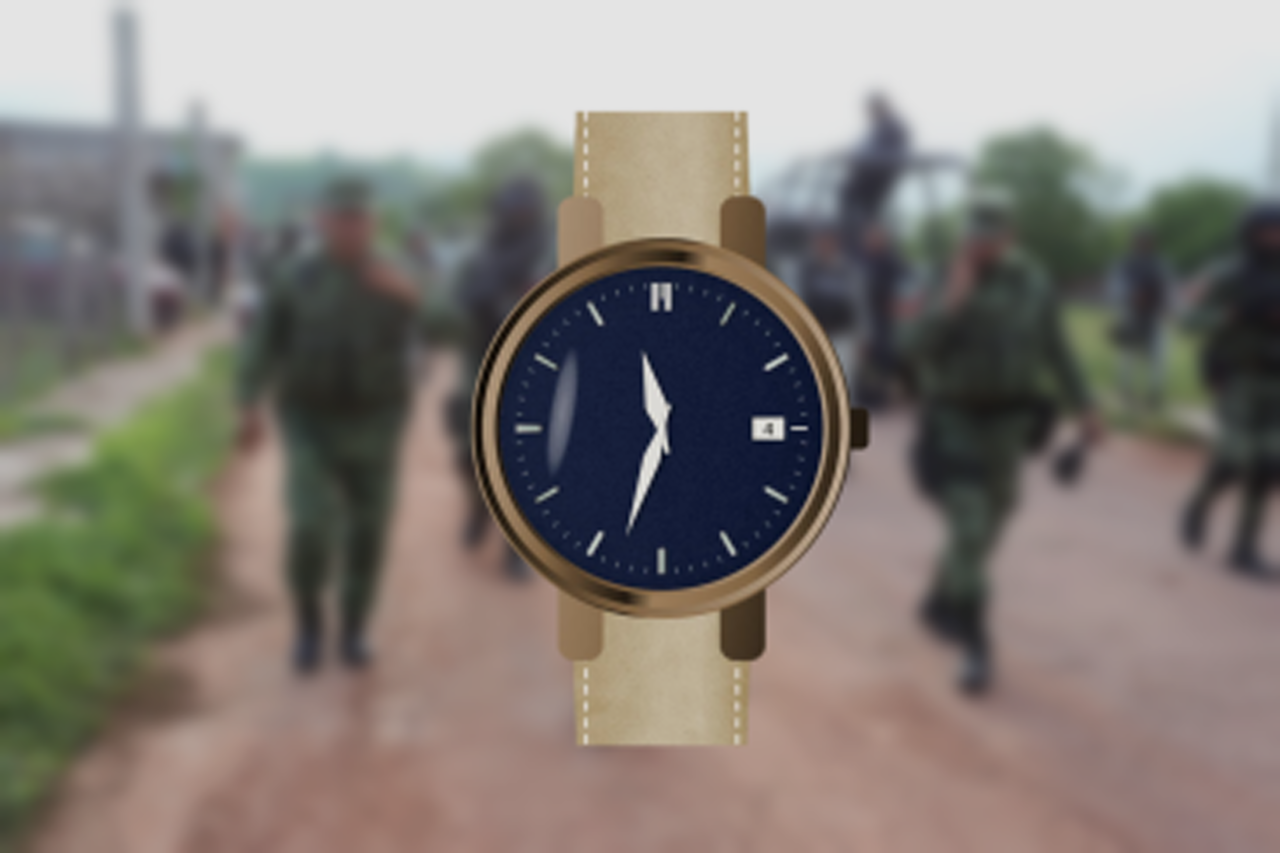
11:33
